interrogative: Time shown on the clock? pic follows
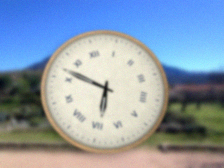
6:52
